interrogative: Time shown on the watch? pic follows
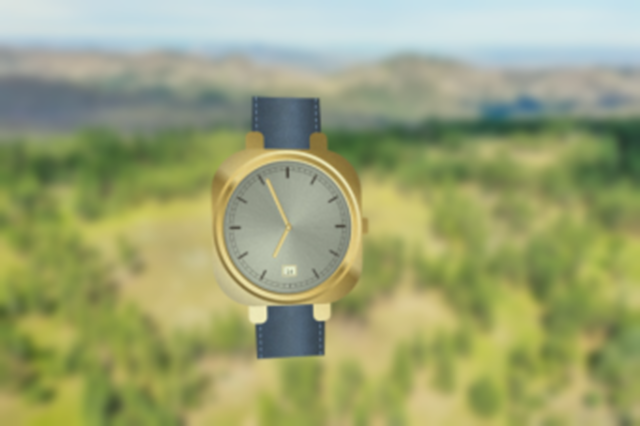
6:56
